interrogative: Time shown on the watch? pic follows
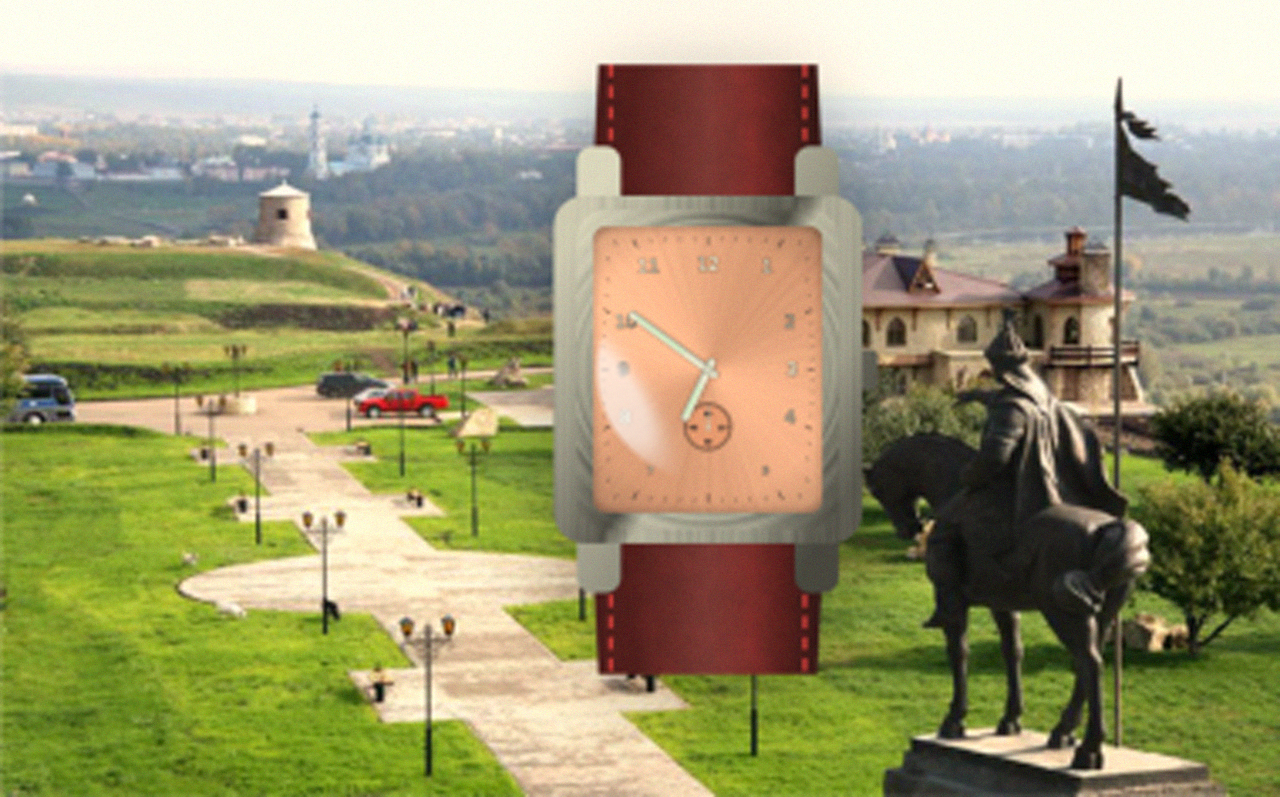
6:51
